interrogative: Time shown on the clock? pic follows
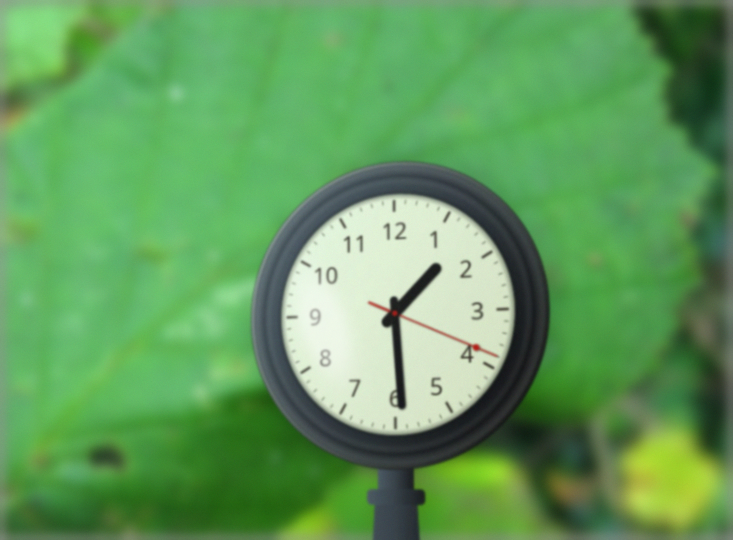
1:29:19
